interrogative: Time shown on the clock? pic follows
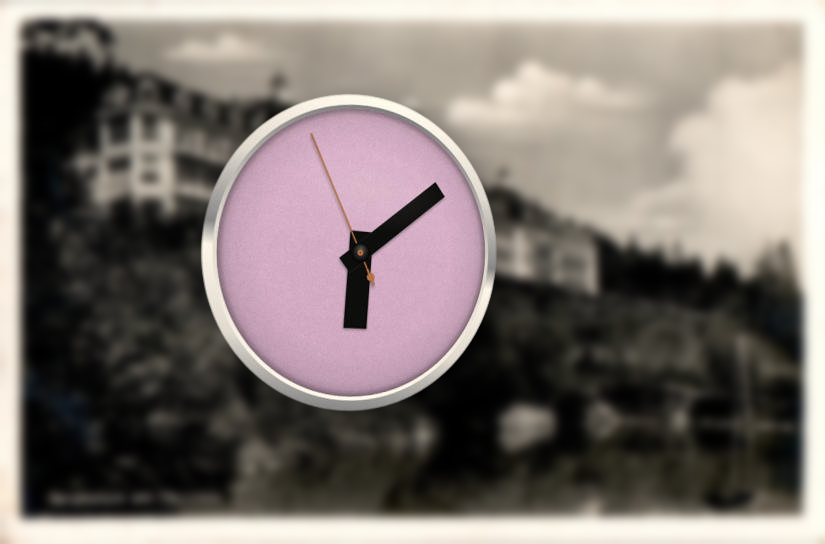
6:08:56
